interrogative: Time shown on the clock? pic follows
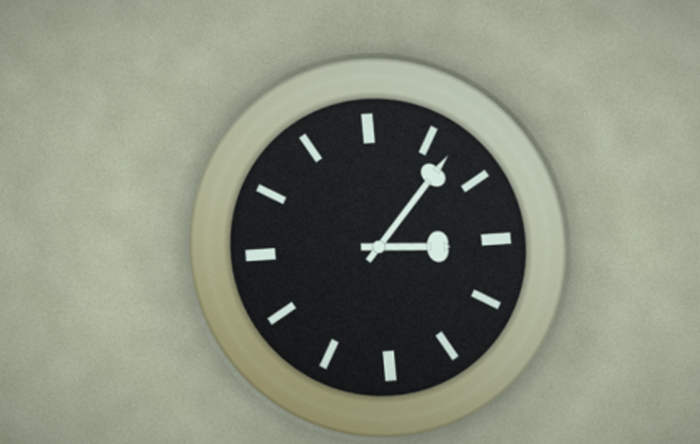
3:07
